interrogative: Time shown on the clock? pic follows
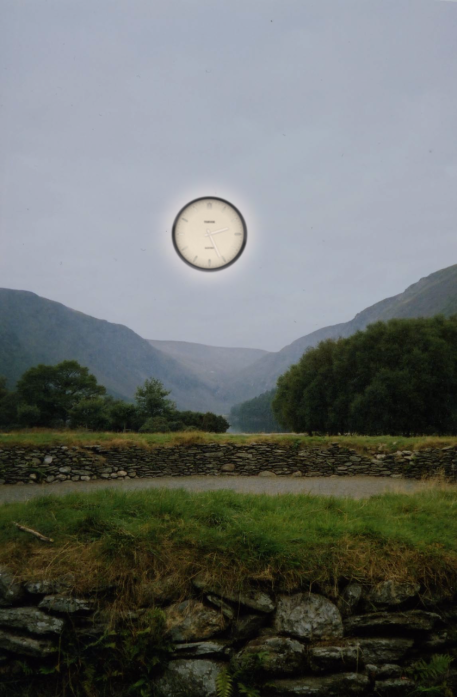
2:26
